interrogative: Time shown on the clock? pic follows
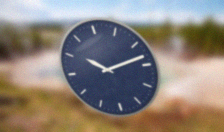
10:13
